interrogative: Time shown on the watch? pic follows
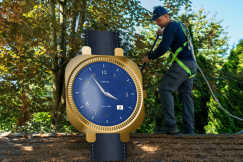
3:54
